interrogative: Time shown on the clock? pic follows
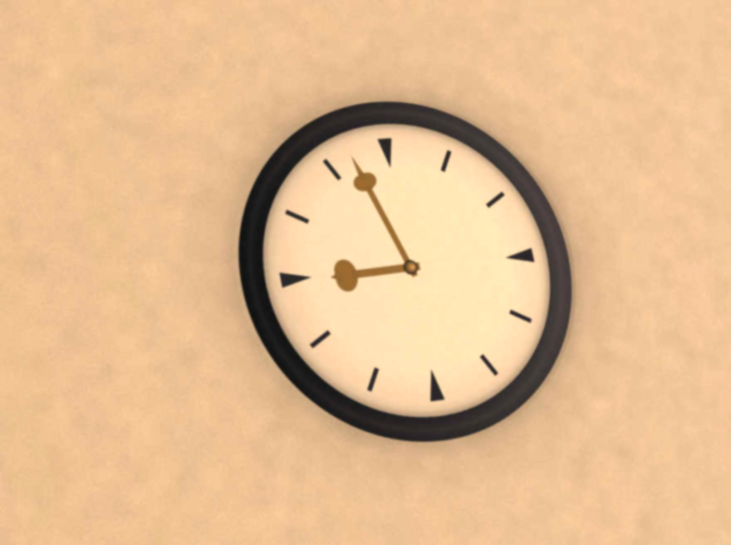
8:57
